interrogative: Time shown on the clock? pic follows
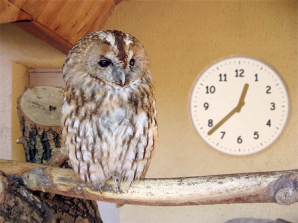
12:38
